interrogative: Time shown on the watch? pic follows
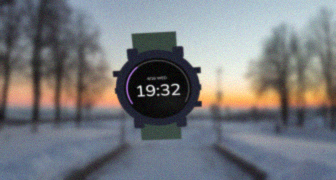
19:32
